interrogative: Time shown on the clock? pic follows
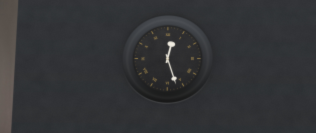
12:27
